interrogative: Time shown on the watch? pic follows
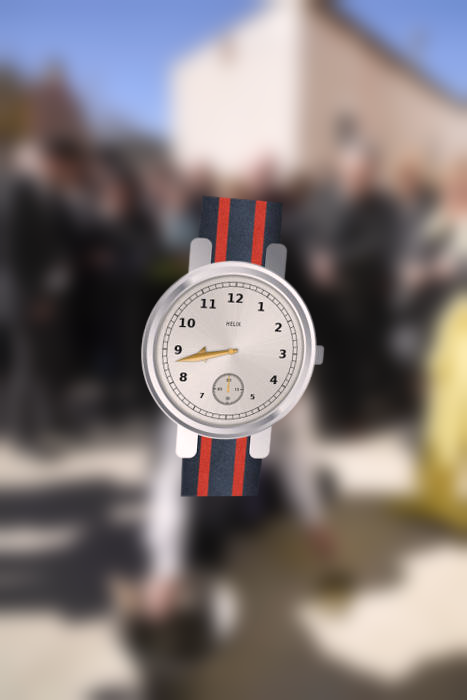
8:43
